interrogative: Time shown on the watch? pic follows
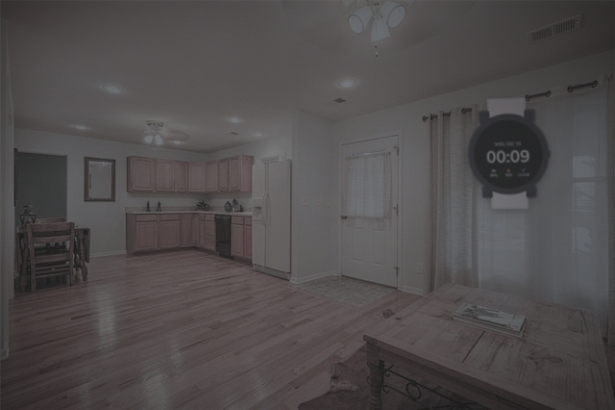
0:09
